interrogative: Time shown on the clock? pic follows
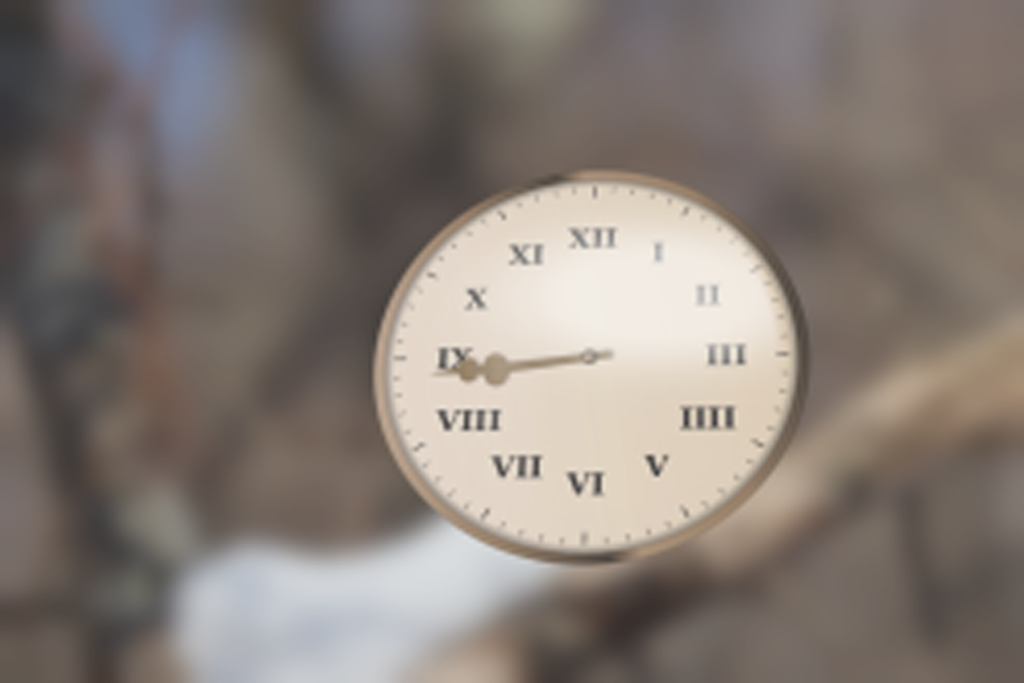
8:44
